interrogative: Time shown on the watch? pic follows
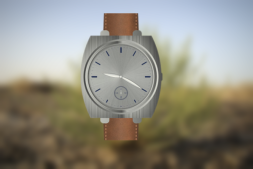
9:20
